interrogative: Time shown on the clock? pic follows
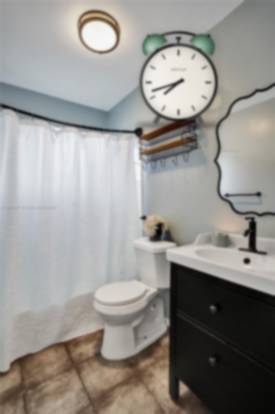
7:42
